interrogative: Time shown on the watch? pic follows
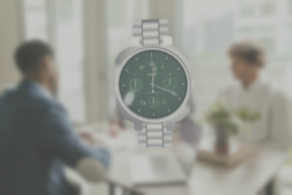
12:19
